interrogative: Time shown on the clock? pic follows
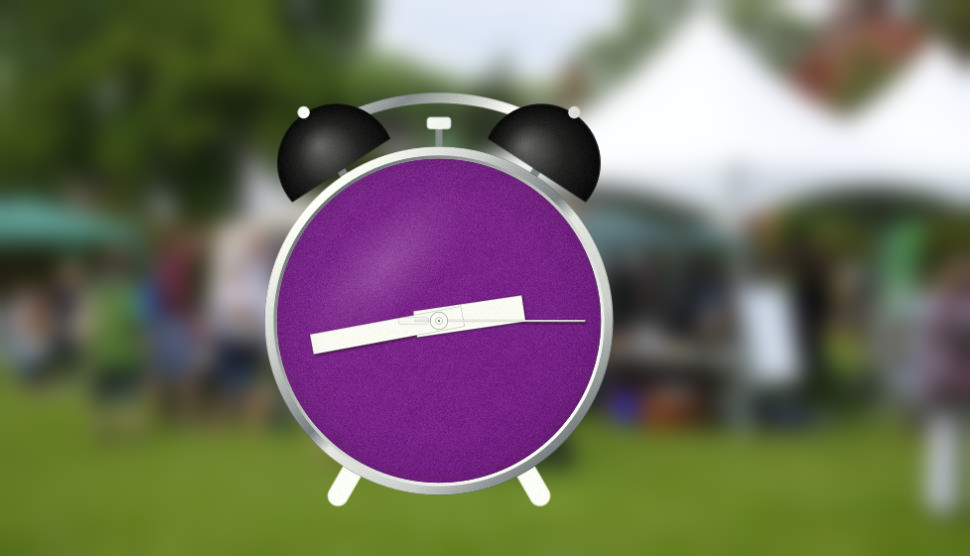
2:43:15
